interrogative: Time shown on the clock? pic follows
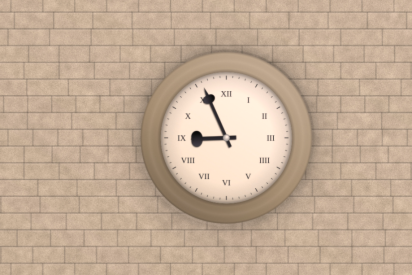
8:56
